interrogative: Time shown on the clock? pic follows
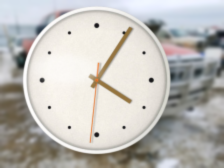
4:05:31
